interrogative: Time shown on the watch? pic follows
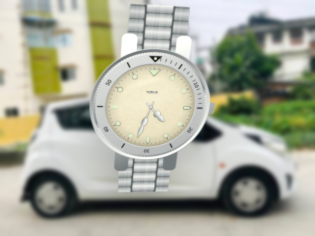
4:33
